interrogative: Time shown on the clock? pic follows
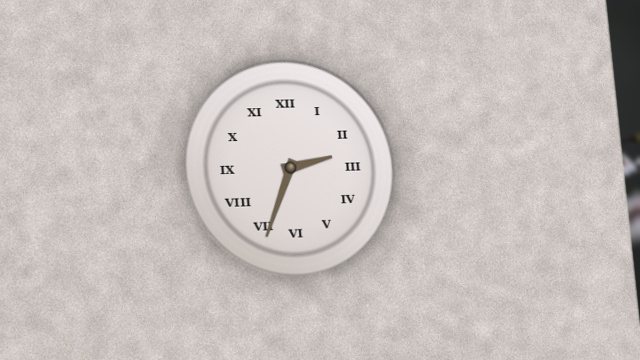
2:34
